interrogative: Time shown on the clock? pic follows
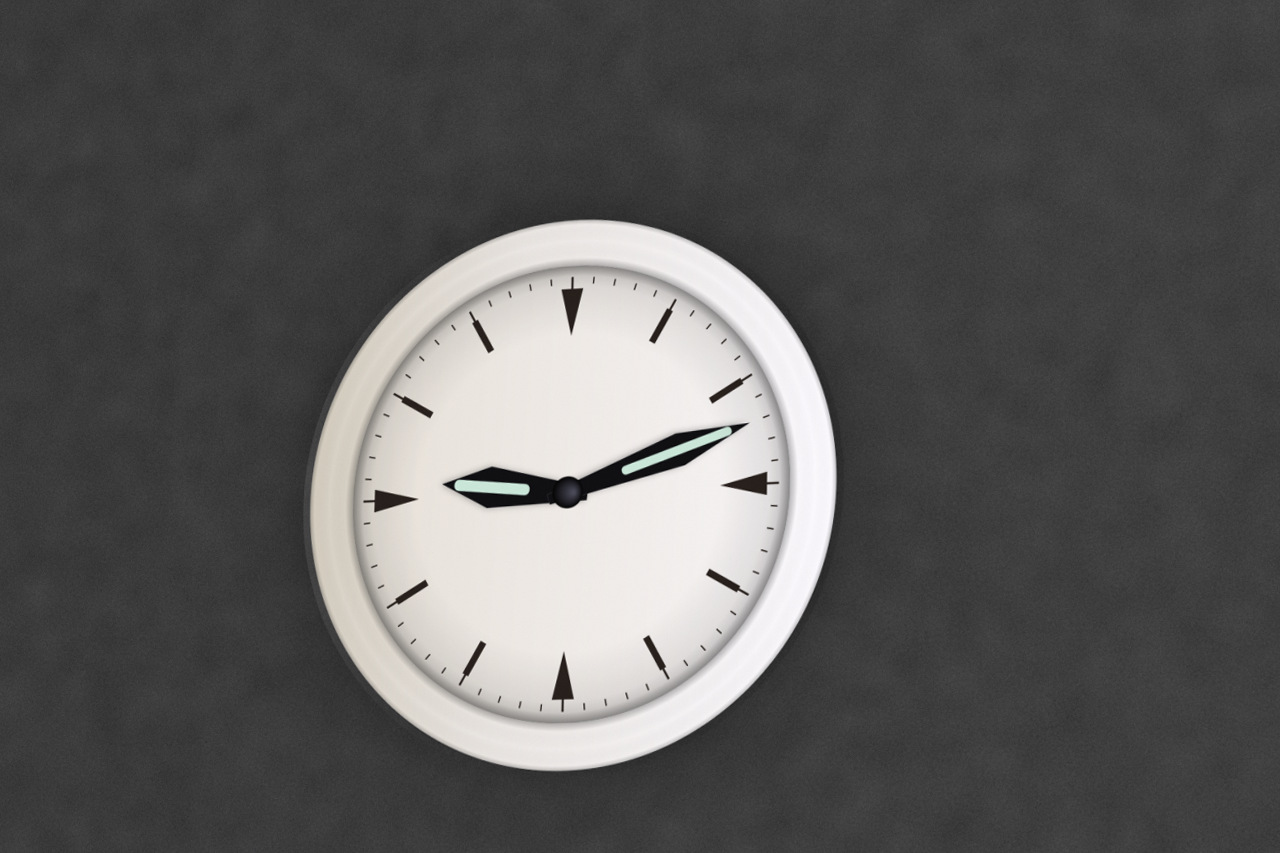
9:12
